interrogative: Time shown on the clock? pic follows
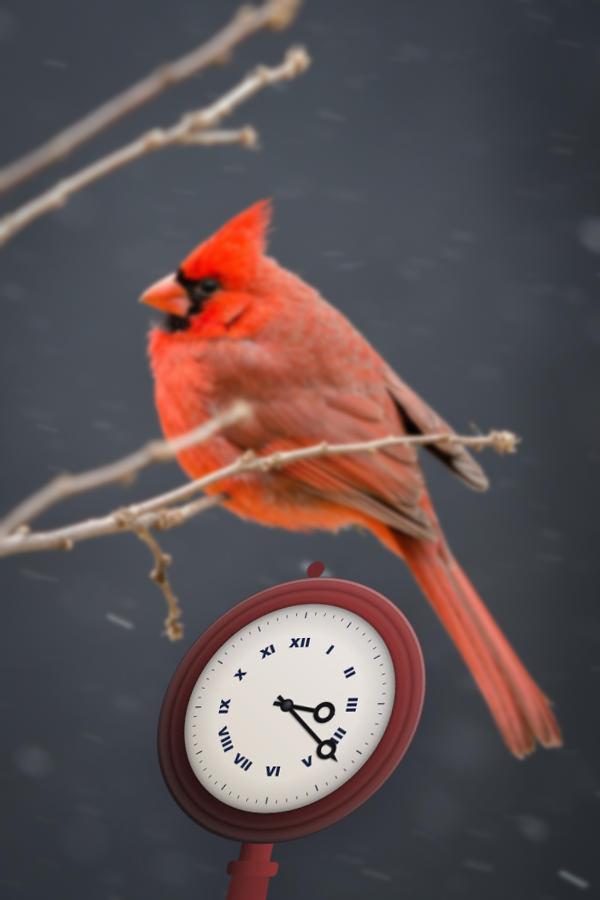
3:22
